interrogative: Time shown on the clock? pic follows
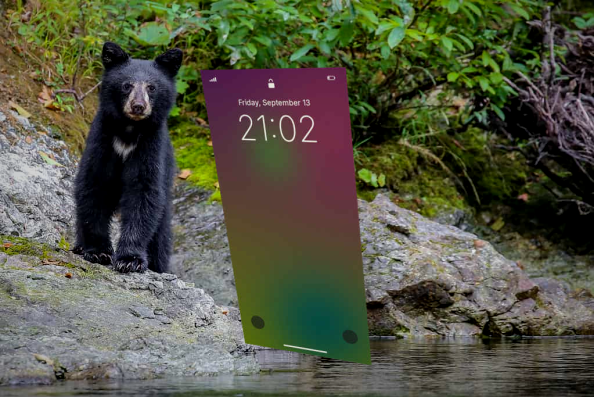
21:02
